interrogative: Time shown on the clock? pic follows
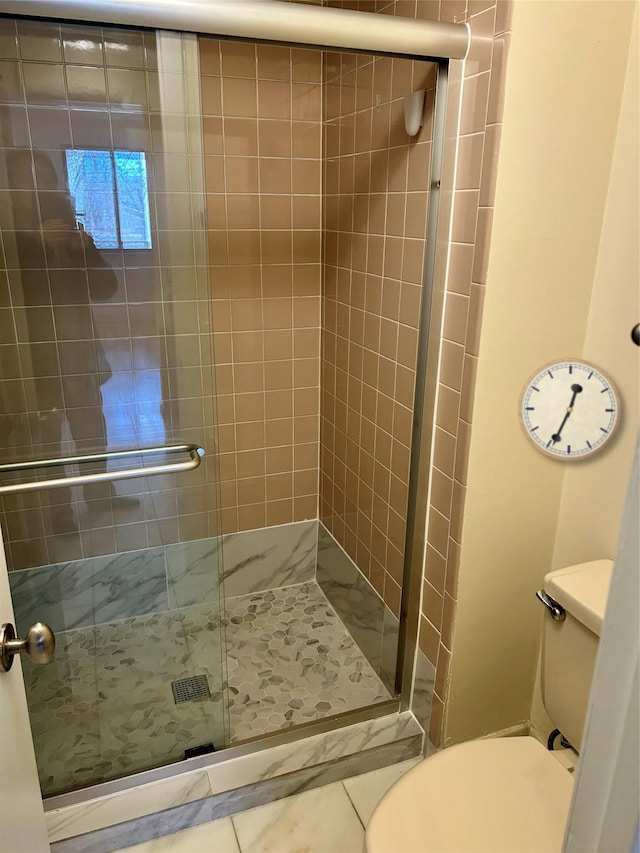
12:34
